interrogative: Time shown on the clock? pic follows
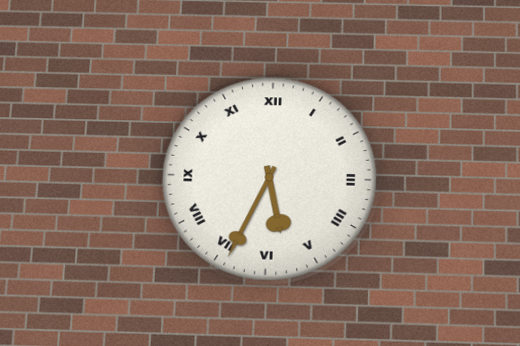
5:34
